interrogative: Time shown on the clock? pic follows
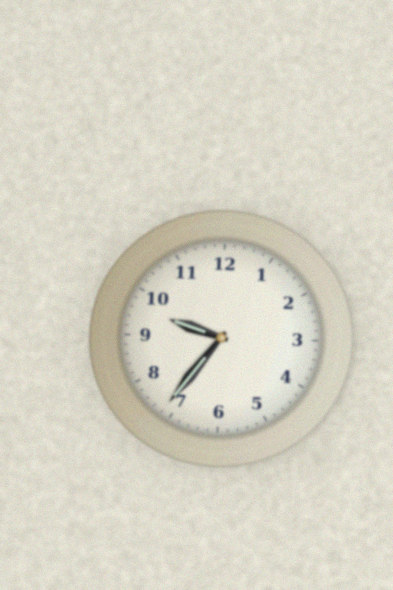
9:36
